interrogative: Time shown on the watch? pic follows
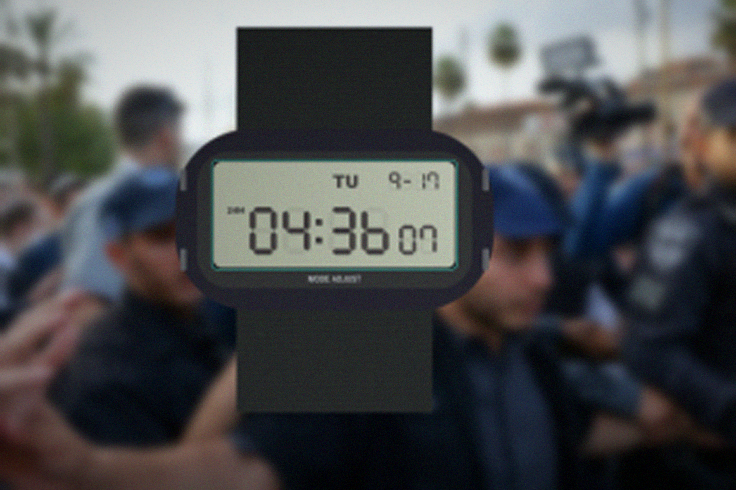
4:36:07
